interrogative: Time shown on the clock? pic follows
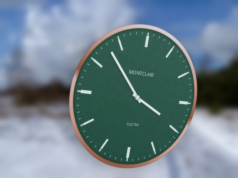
3:53
